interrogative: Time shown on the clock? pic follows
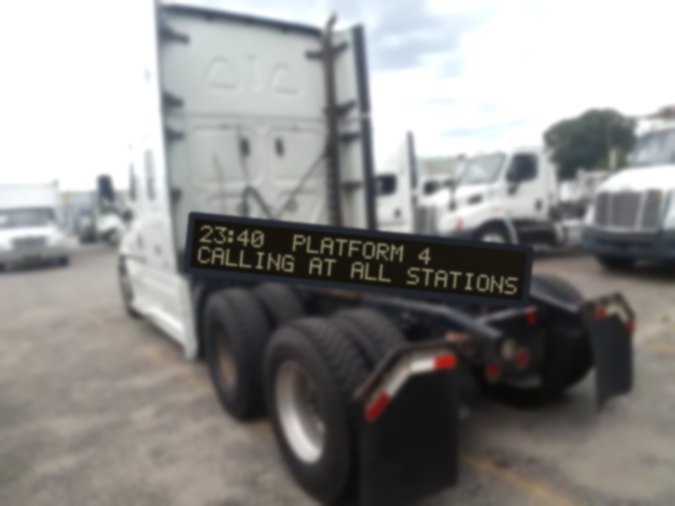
23:40
